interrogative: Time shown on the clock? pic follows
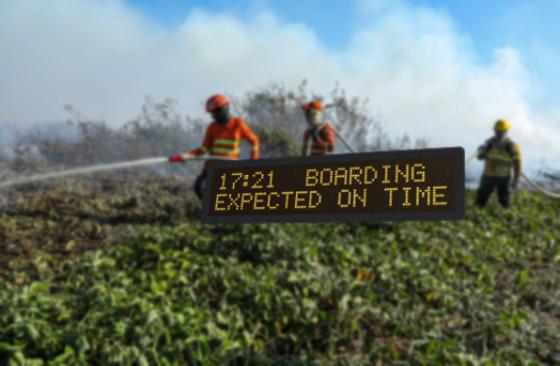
17:21
